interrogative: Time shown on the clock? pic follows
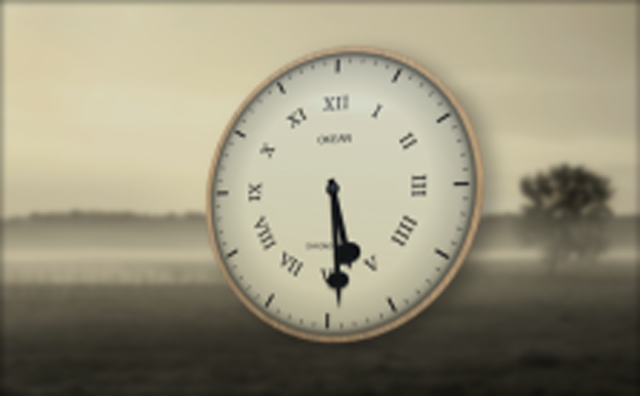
5:29
